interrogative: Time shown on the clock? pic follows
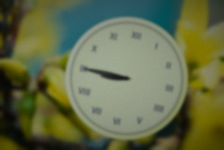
8:45
